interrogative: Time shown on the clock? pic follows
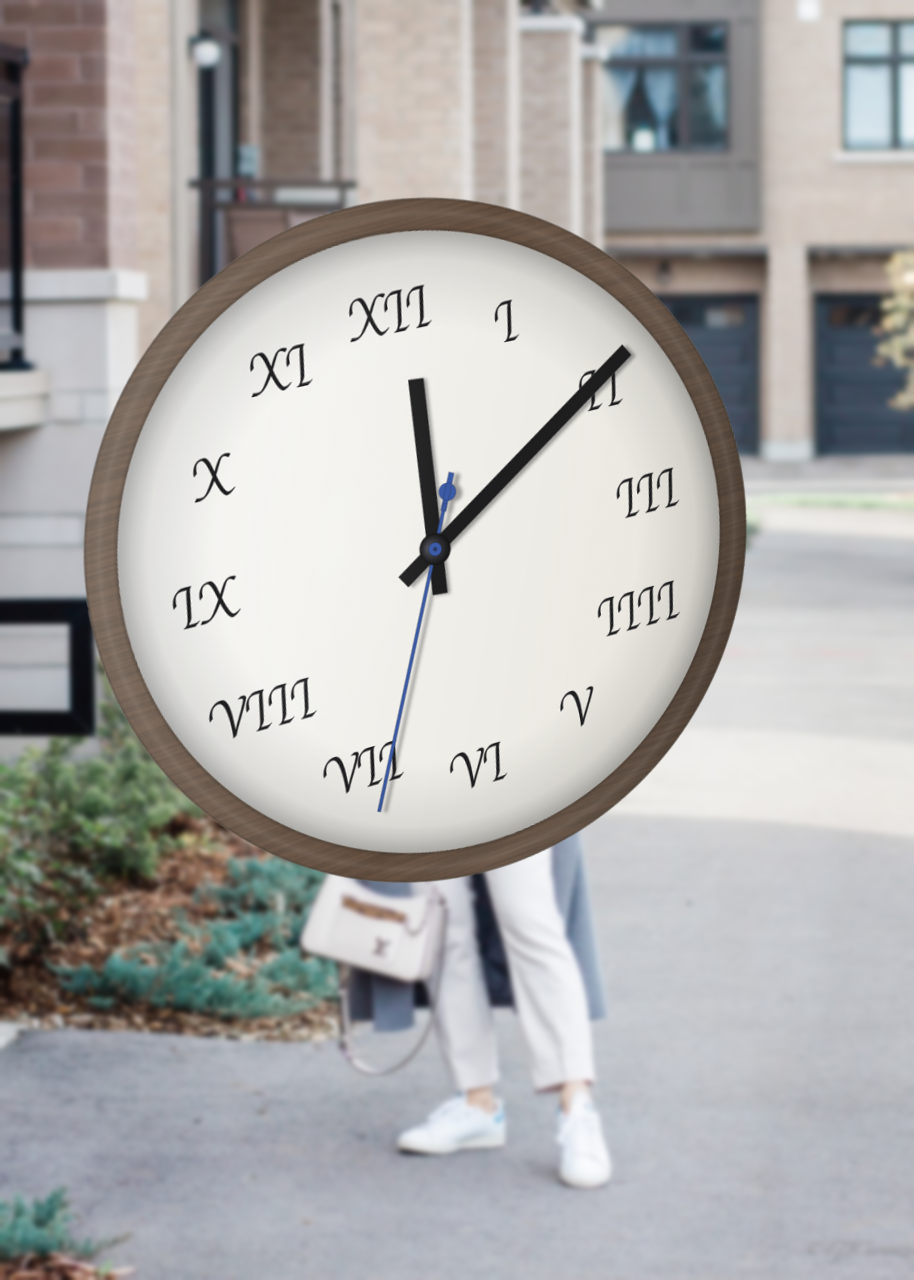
12:09:34
